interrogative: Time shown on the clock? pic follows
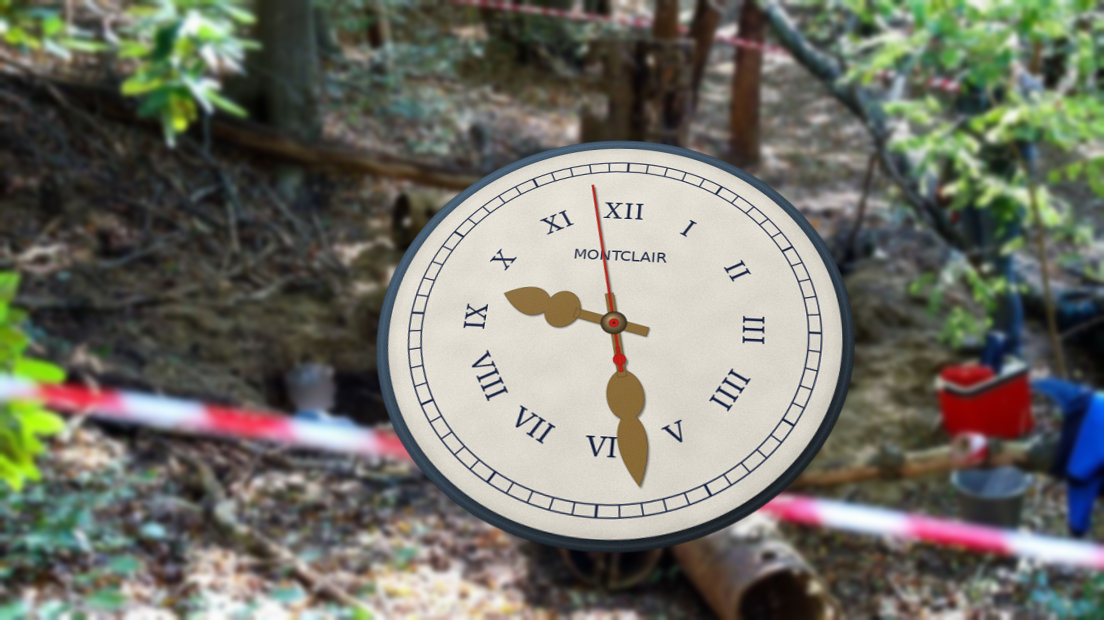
9:27:58
